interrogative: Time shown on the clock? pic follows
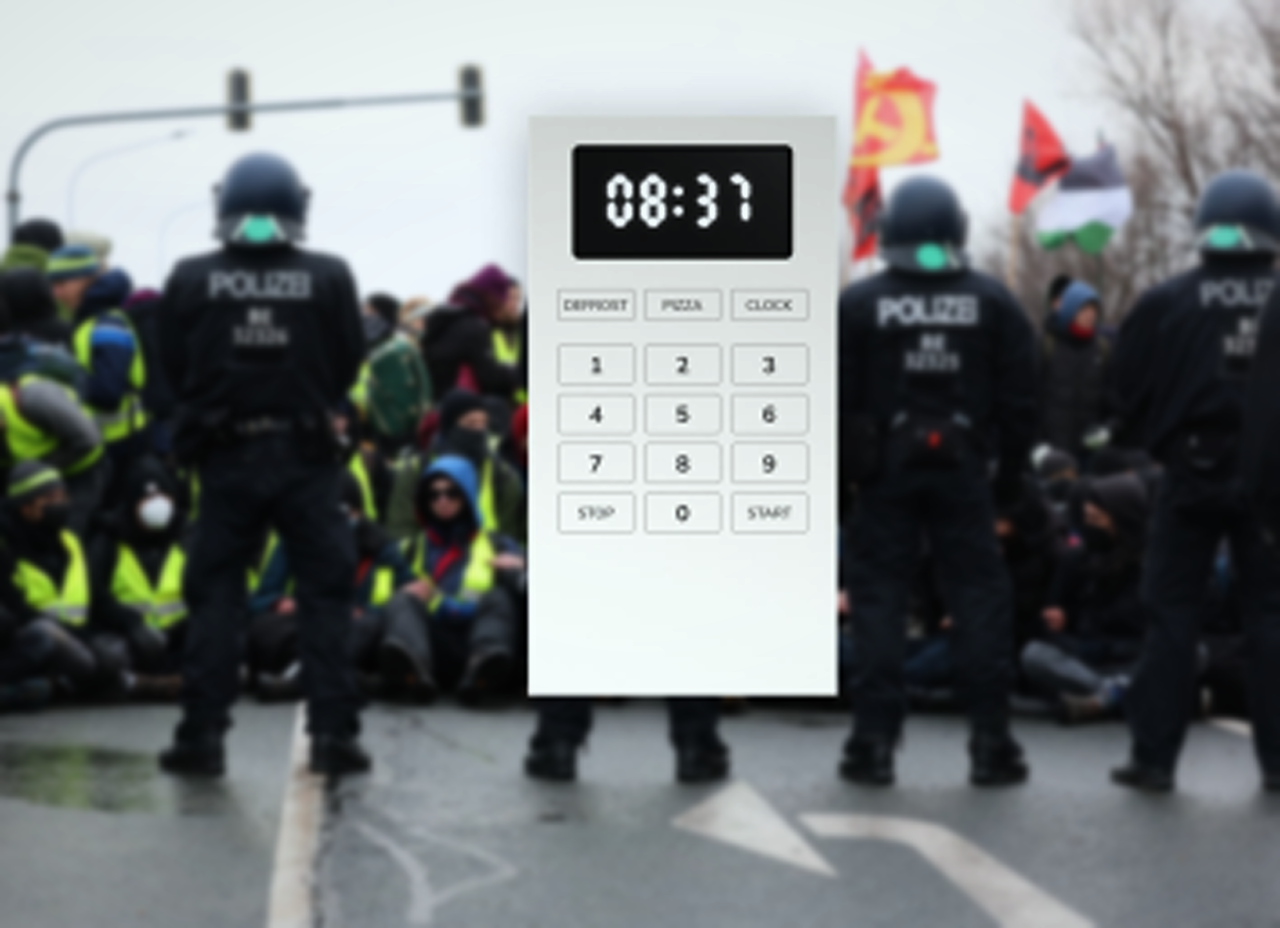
8:37
